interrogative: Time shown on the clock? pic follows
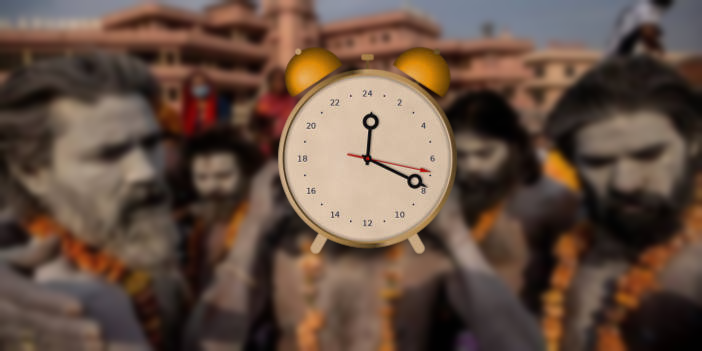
0:19:17
